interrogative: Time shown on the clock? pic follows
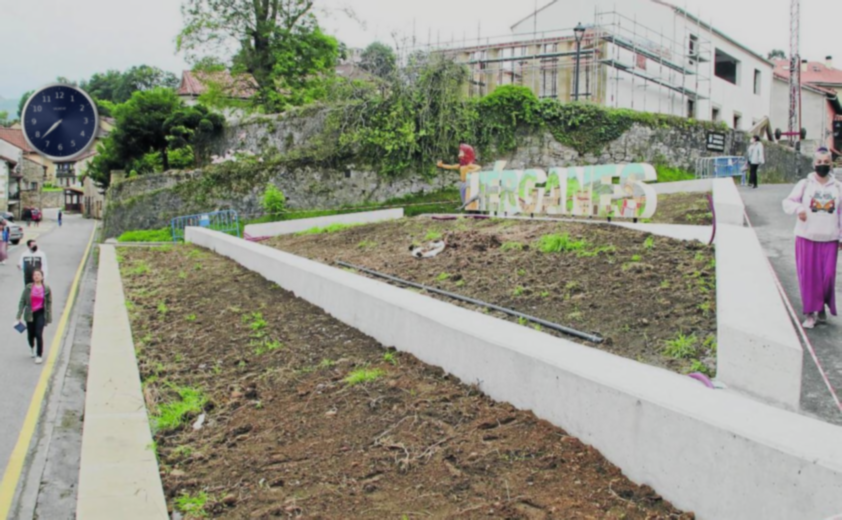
7:38
